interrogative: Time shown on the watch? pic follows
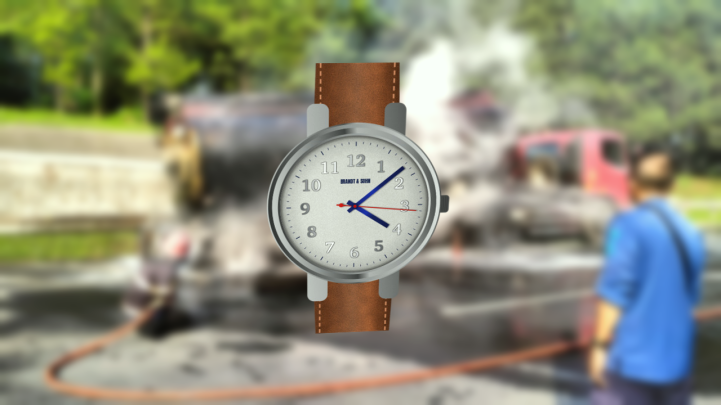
4:08:16
